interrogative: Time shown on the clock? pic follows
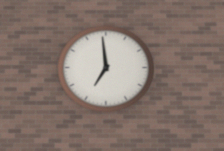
6:59
